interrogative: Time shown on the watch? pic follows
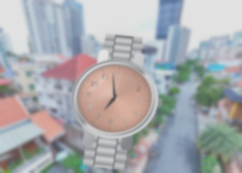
6:58
